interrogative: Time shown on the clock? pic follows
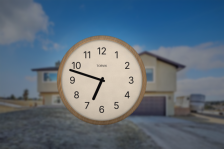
6:48
